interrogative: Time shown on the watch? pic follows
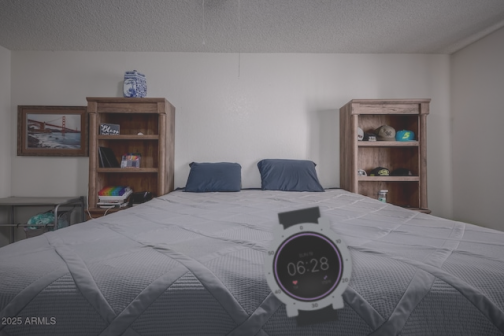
6:28
